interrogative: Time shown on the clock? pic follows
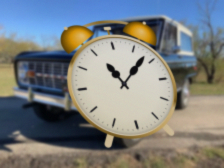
11:08
